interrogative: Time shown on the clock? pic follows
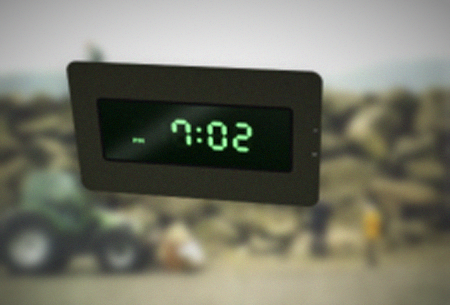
7:02
